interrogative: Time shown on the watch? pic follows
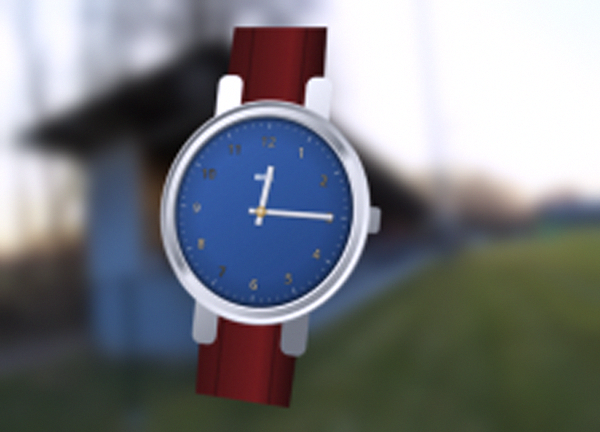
12:15
